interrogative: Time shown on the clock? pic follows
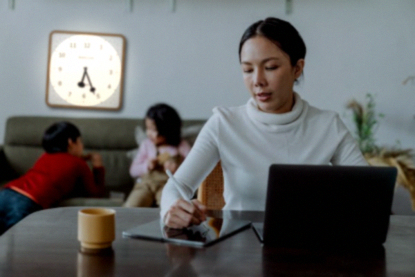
6:26
